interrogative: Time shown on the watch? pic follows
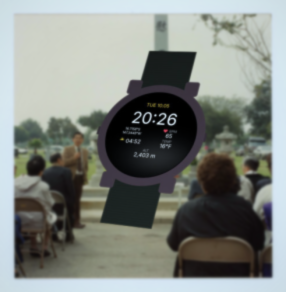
20:26
